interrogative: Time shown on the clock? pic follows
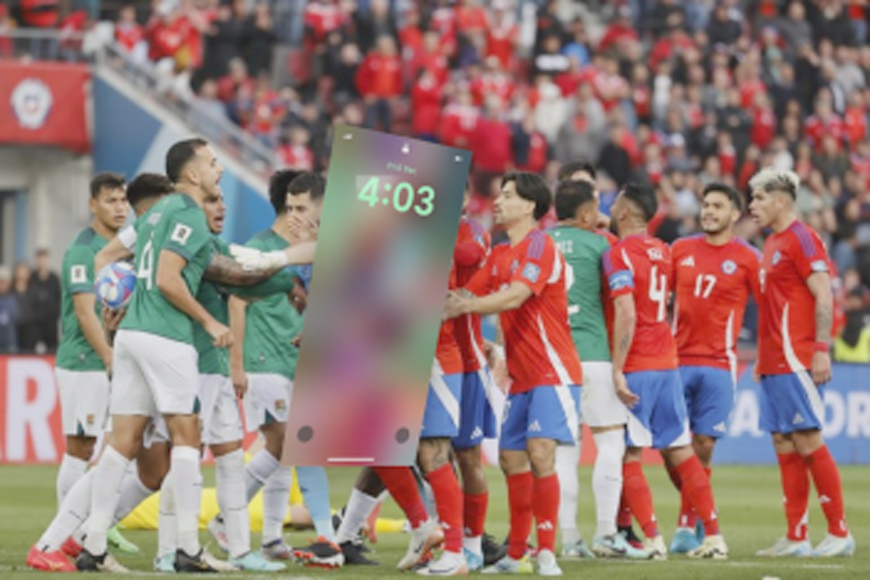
4:03
